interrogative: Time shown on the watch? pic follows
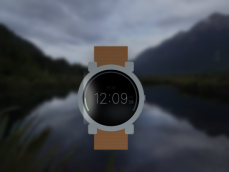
12:09
